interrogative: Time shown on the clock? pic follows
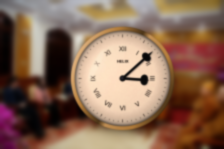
3:08
